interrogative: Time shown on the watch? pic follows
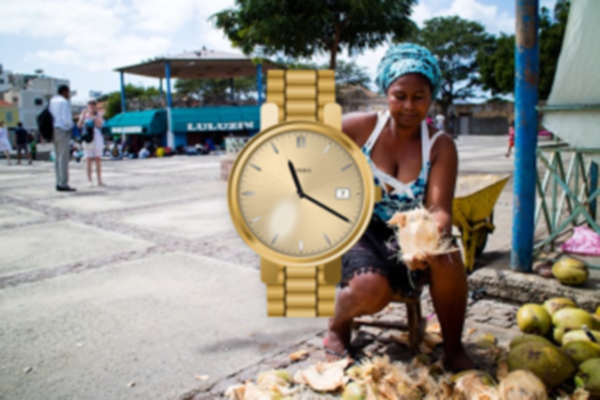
11:20
